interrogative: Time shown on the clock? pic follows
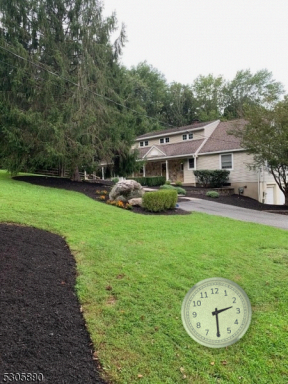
2:30
